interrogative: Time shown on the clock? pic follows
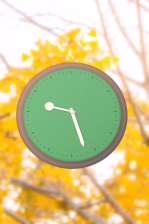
9:27
